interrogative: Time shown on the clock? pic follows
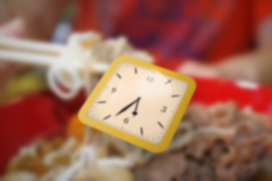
5:34
